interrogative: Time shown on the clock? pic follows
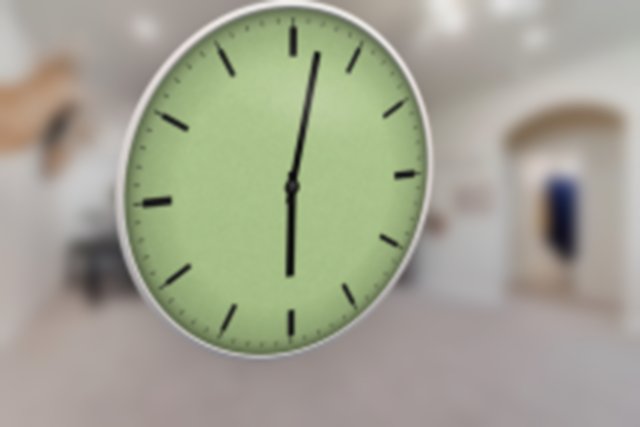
6:02
